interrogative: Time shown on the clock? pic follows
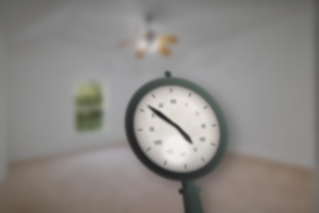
4:52
